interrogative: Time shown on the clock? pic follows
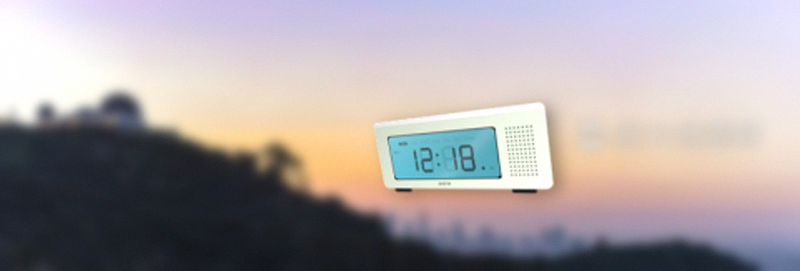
12:18
